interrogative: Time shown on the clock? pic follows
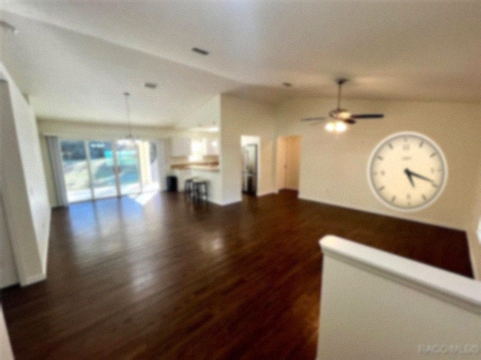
5:19
